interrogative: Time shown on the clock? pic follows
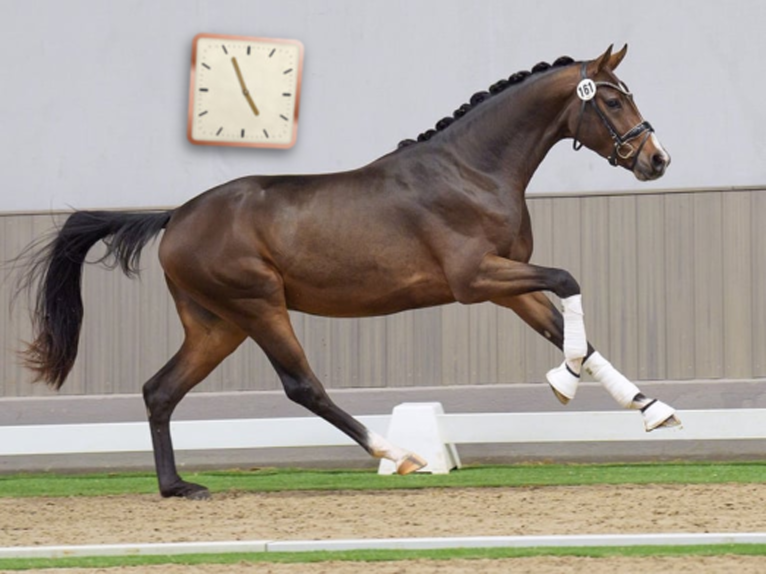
4:56
